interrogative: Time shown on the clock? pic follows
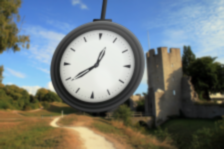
12:39
